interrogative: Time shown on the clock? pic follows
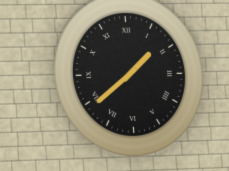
1:39
